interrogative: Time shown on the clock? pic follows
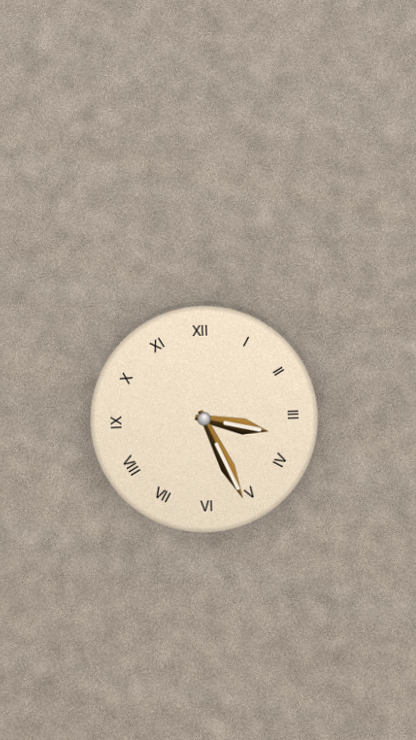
3:26
